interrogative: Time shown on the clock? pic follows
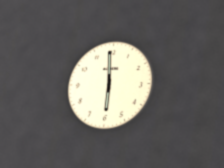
5:59
